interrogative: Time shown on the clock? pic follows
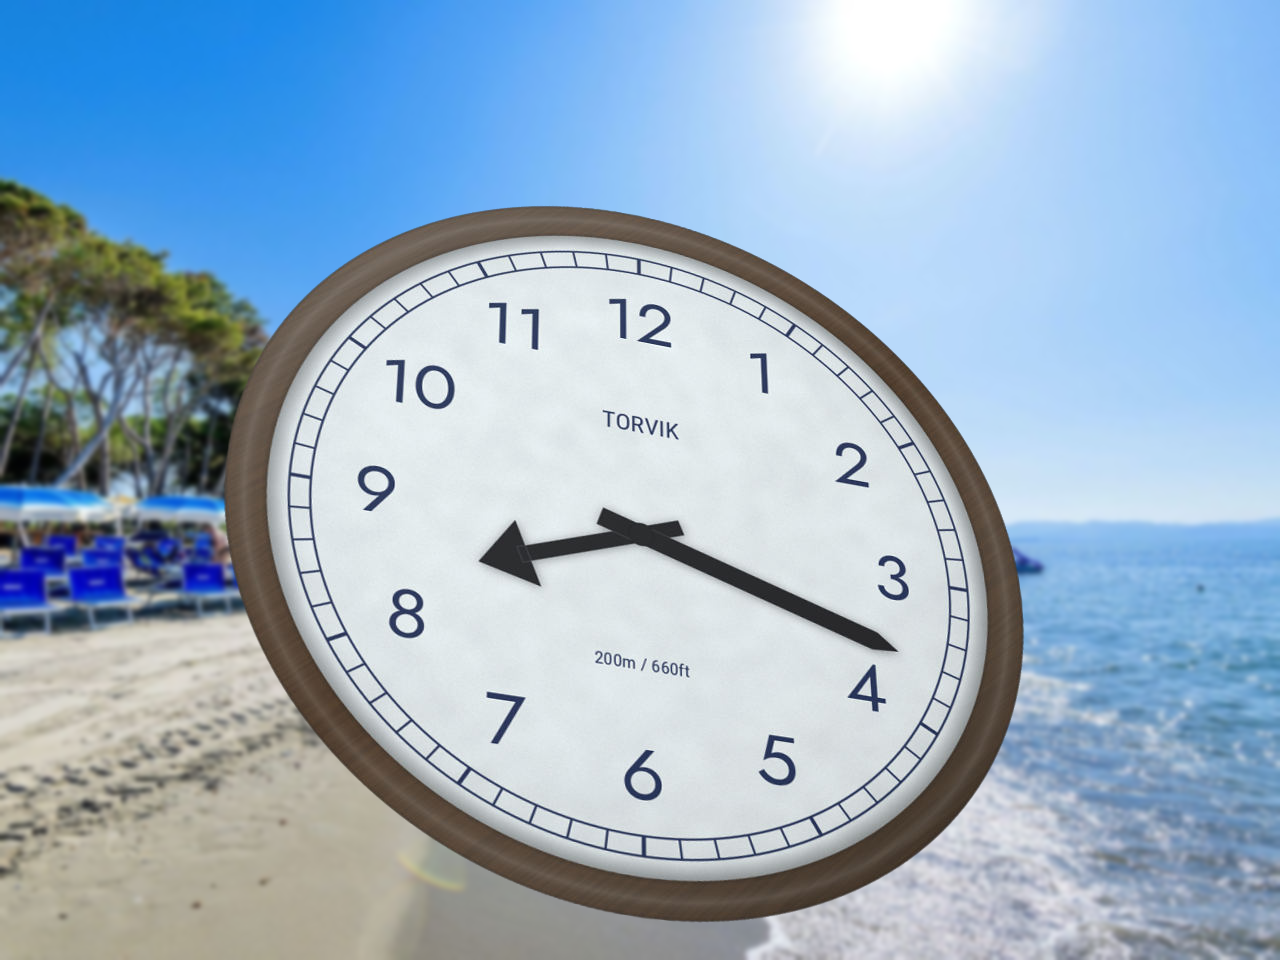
8:18
